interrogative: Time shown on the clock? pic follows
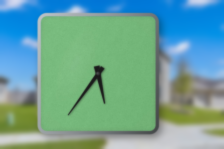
5:36
